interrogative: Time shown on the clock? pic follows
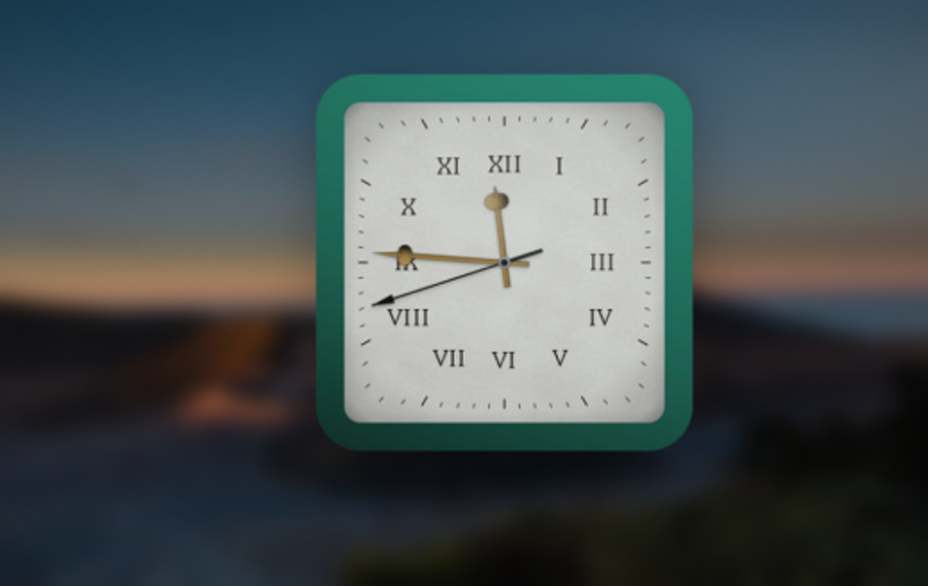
11:45:42
